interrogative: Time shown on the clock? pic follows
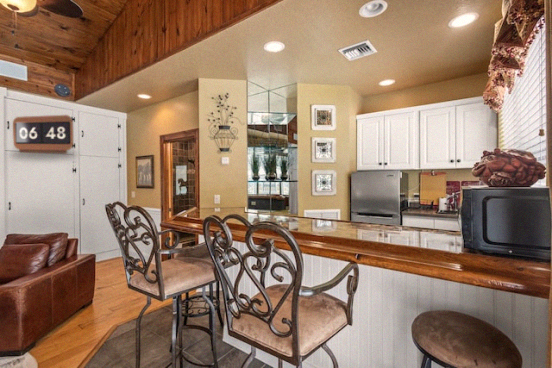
6:48
